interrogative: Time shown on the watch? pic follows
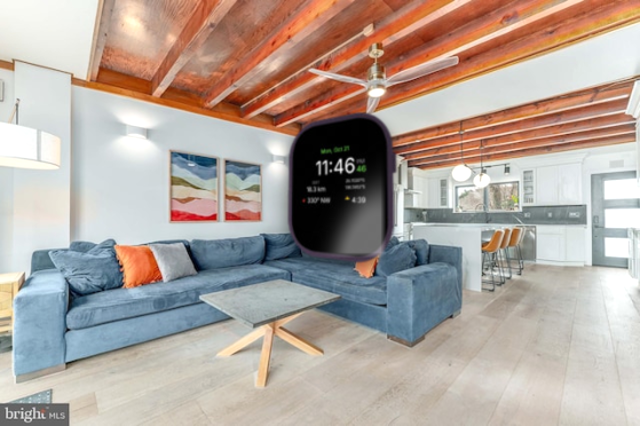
11:46
